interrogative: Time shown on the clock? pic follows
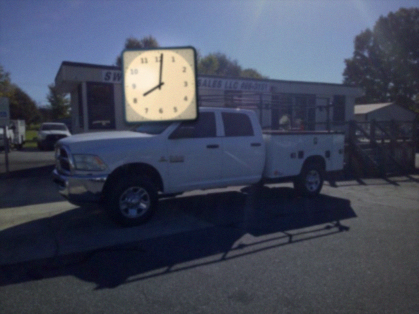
8:01
